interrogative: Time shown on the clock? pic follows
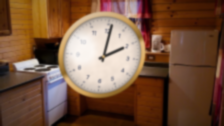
2:01
